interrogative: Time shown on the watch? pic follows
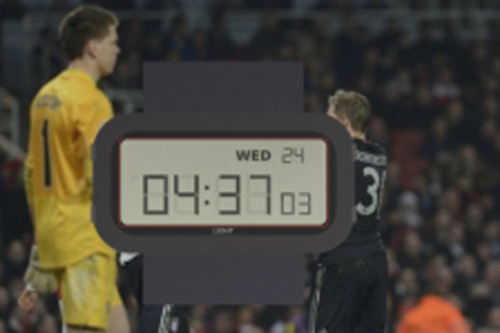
4:37:03
